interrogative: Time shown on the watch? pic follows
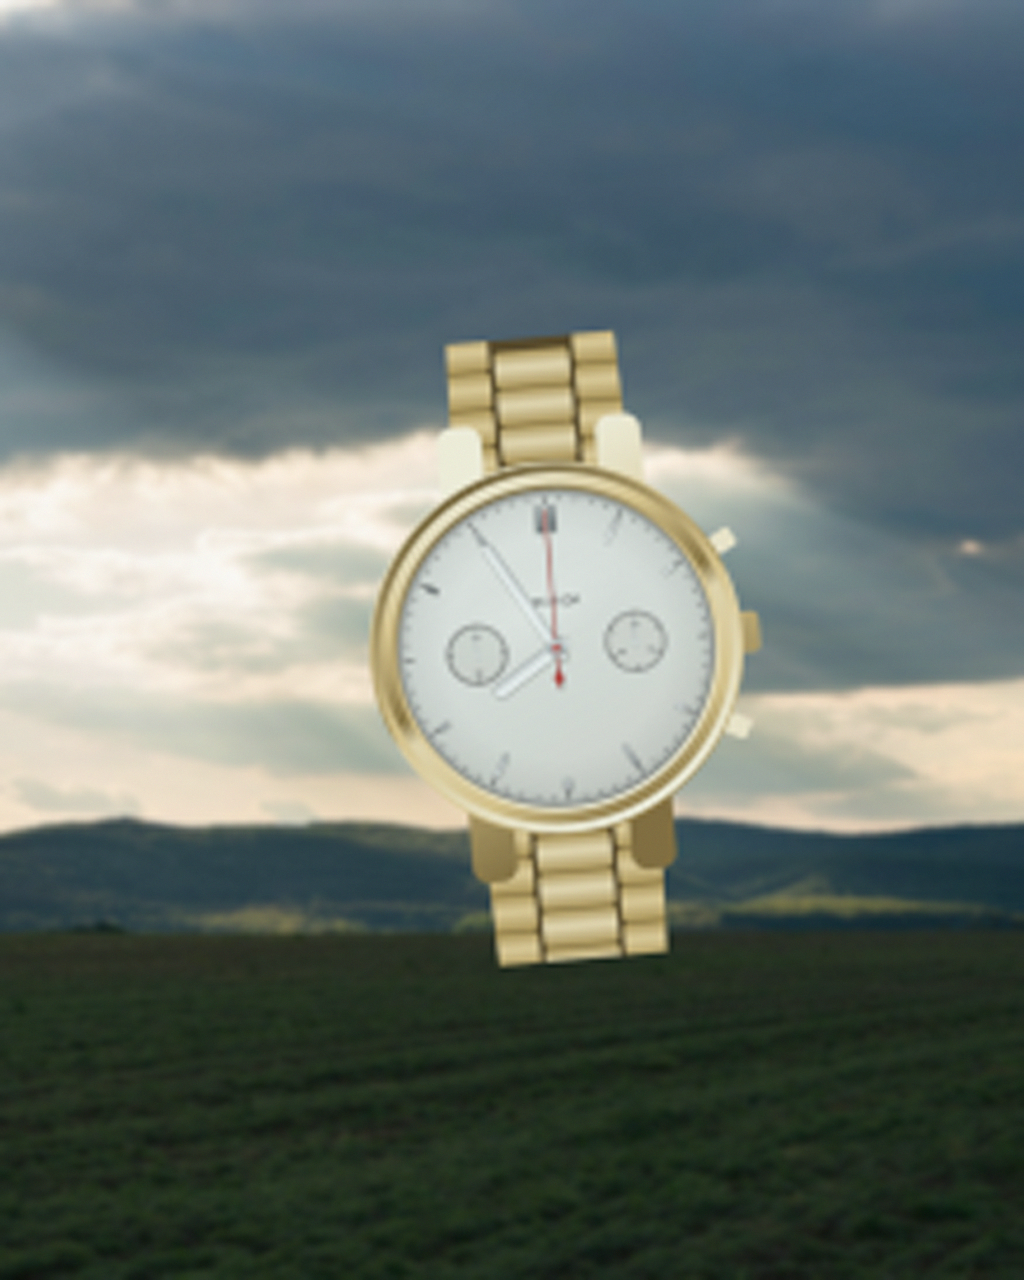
7:55
